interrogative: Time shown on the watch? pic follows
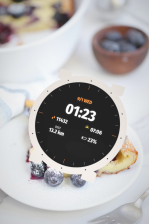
1:23
